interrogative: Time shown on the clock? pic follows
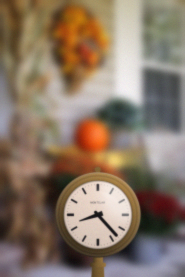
8:23
